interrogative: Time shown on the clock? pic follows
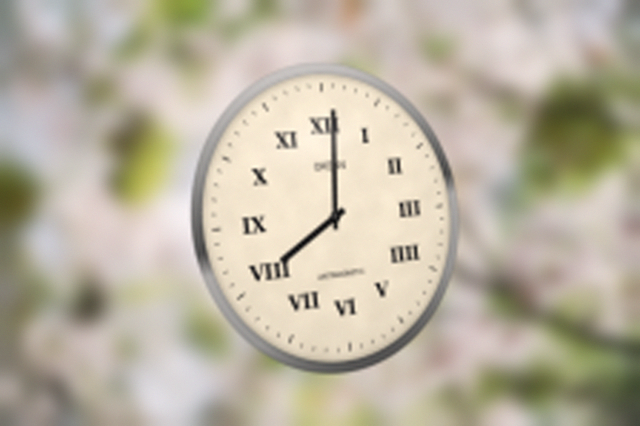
8:01
